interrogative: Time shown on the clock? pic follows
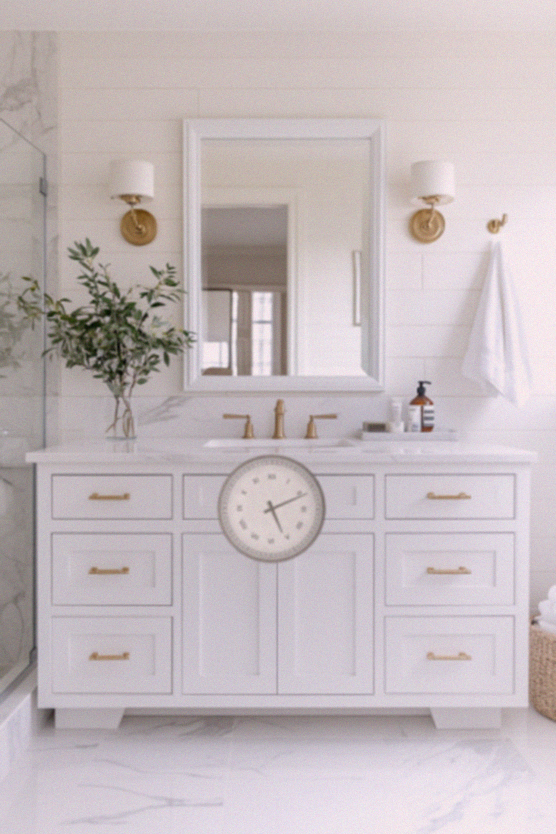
5:11
